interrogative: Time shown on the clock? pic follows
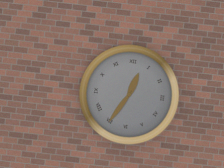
12:35
